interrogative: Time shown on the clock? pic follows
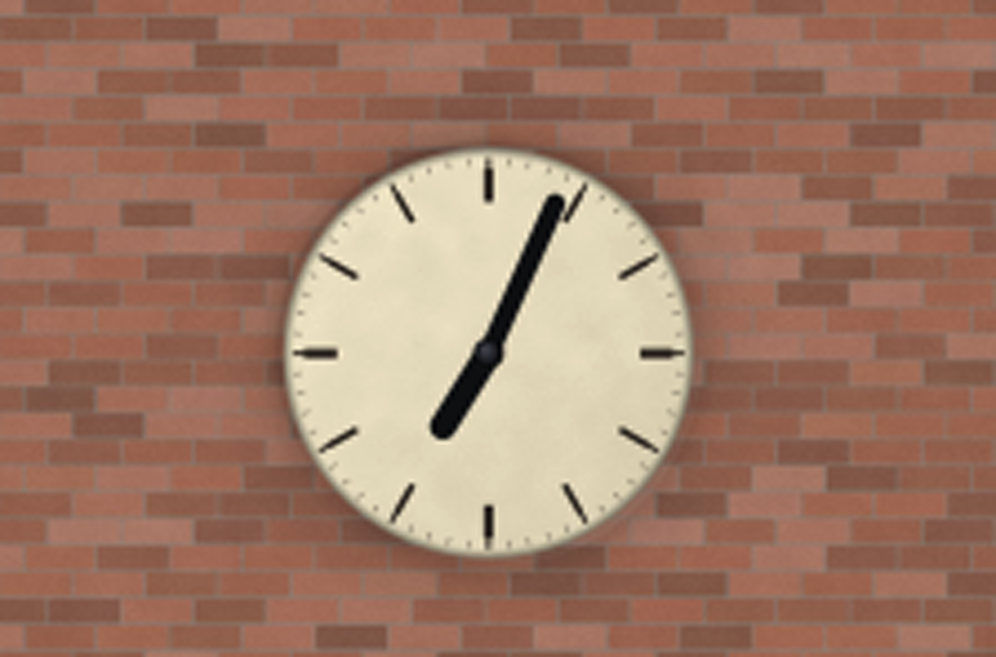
7:04
